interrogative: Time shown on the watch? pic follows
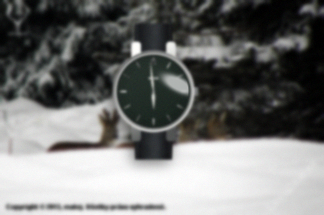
5:59
